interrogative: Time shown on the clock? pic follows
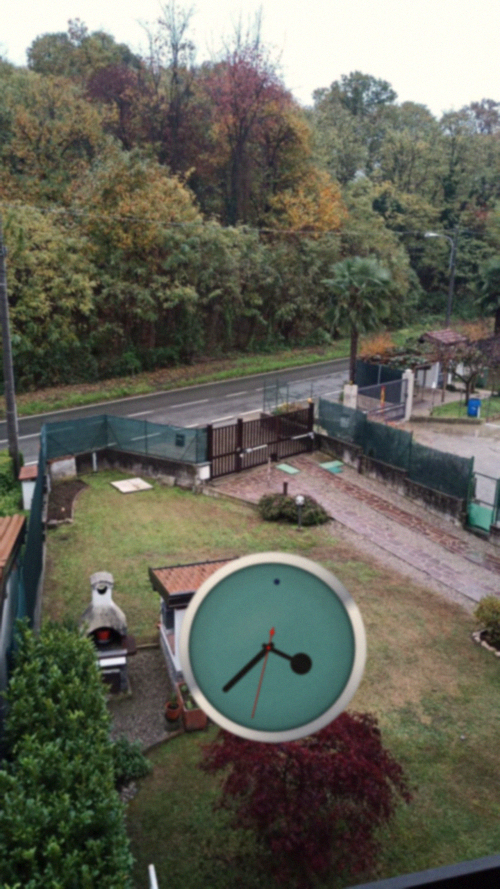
3:36:31
